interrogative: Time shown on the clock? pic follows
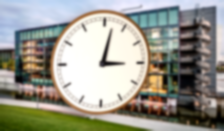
3:02
